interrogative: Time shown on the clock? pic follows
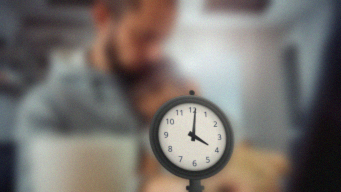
4:01
